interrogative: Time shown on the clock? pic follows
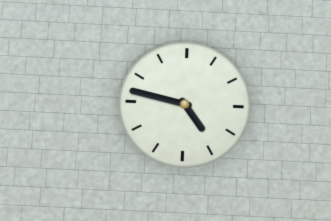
4:47
